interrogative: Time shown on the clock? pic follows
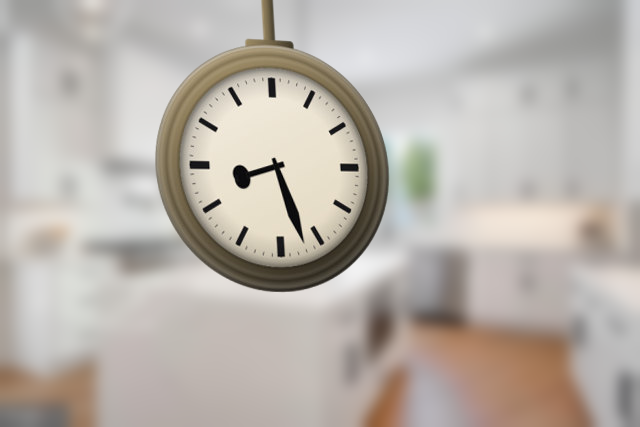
8:27
